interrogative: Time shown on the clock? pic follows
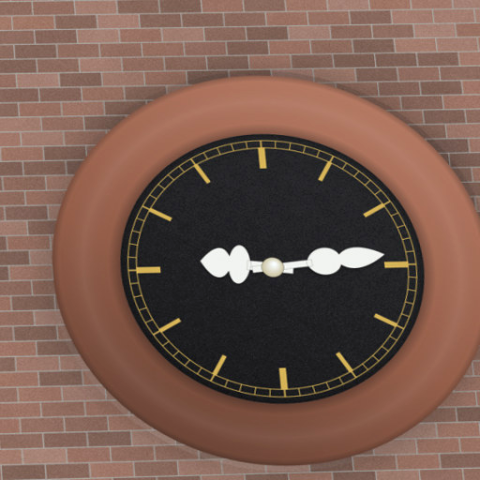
9:14
